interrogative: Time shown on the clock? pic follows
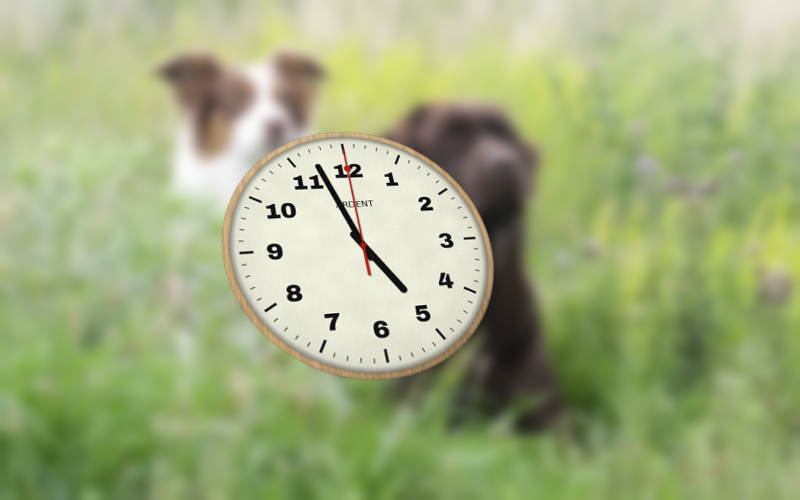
4:57:00
